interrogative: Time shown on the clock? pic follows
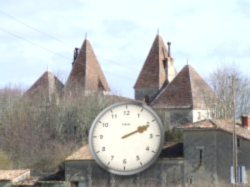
2:11
